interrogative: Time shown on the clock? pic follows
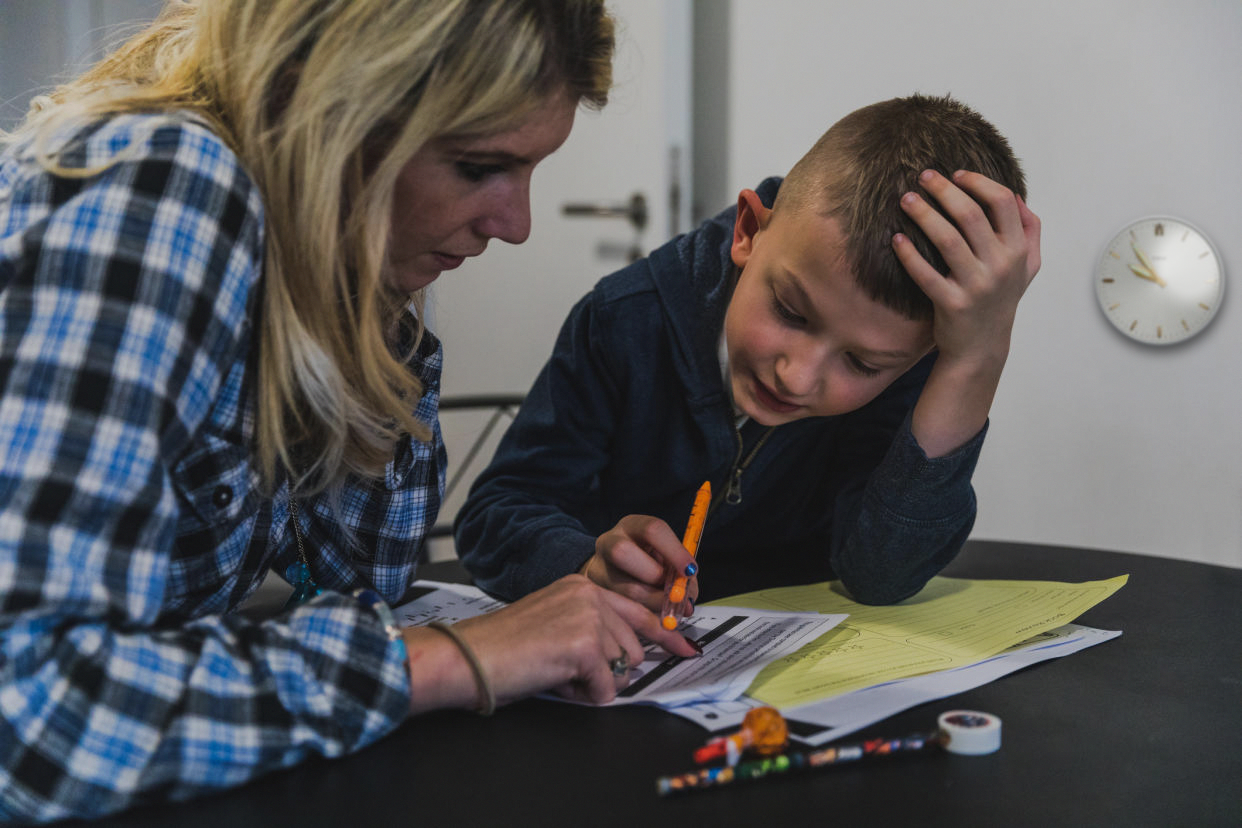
9:54
